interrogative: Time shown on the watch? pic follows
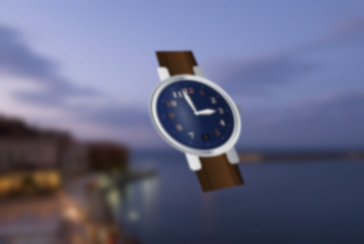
2:58
